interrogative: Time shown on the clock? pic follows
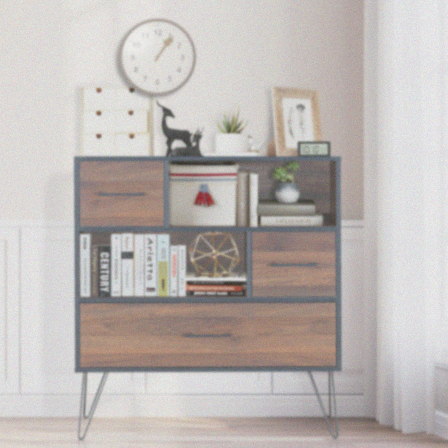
1:06
